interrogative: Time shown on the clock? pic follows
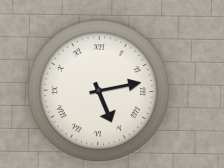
5:13
